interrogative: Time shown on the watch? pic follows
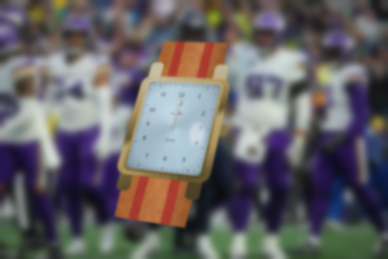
12:00
